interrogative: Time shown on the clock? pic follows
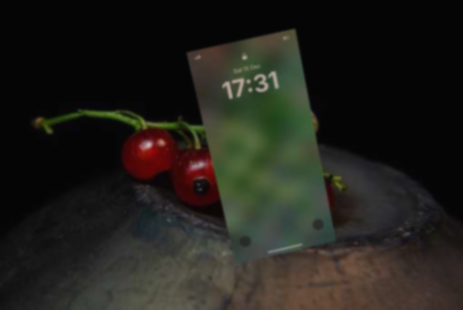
17:31
